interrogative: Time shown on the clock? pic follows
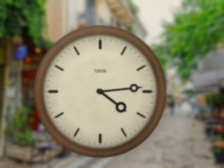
4:14
